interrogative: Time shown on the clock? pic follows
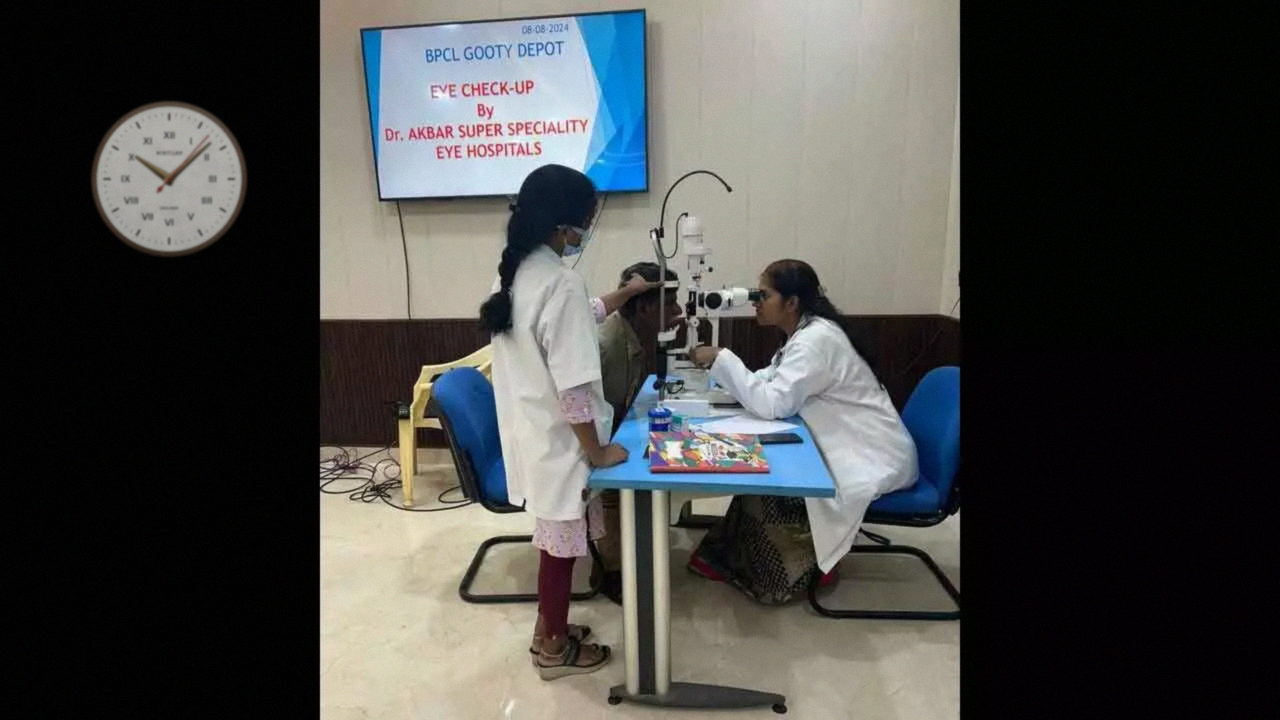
10:08:07
